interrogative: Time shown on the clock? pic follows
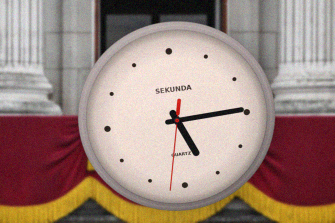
5:14:32
